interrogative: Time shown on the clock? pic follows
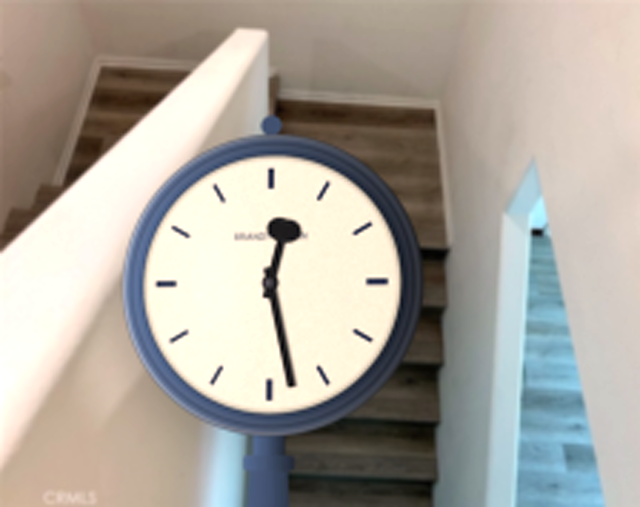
12:28
